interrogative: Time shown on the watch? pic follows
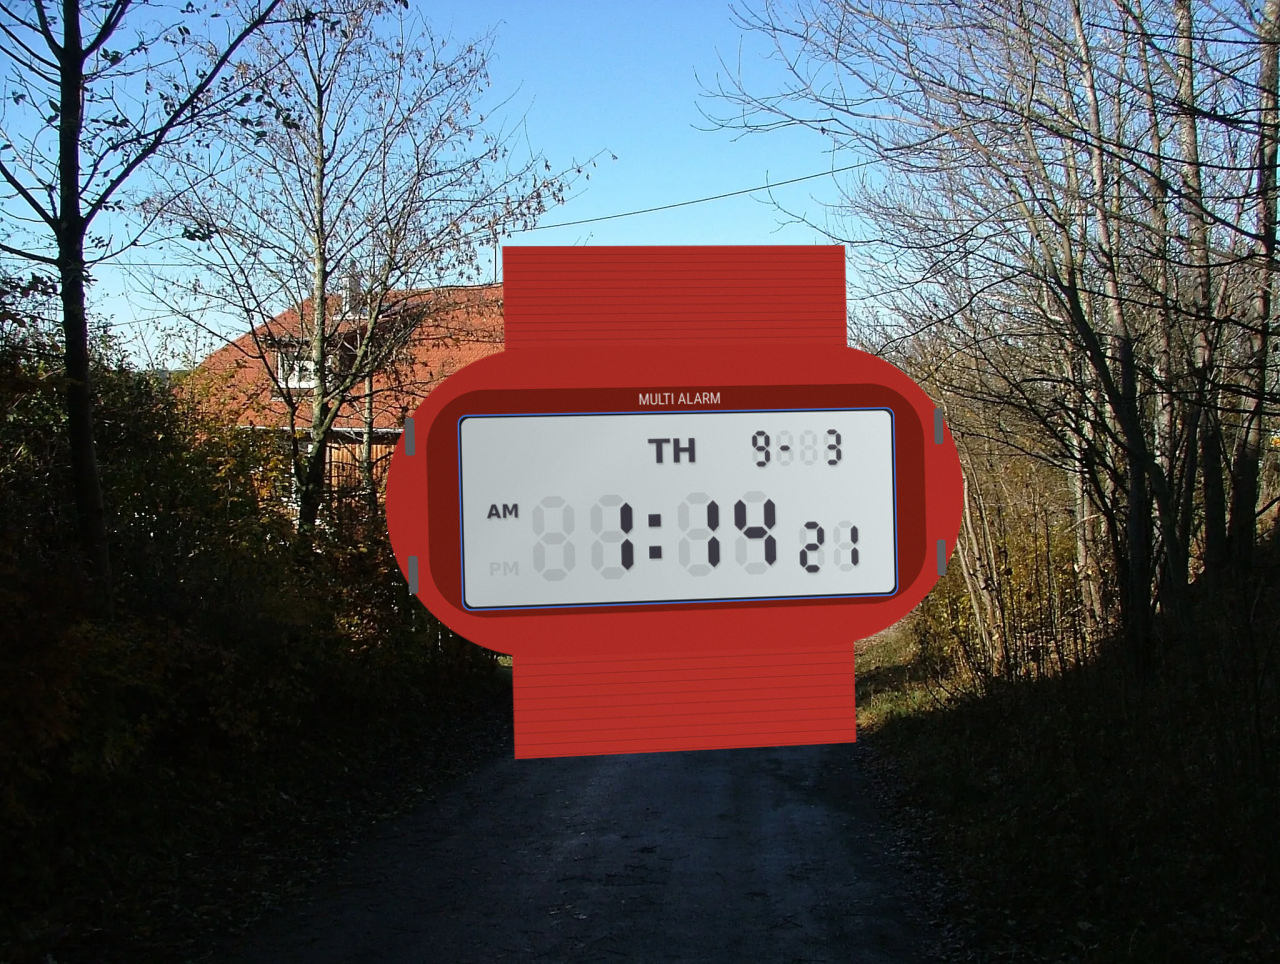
1:14:21
